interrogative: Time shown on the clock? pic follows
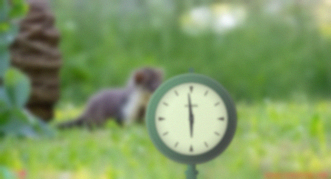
5:59
